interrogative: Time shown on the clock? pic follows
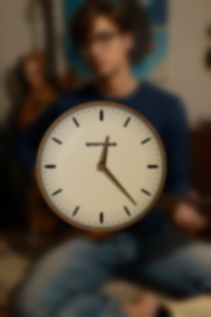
12:23
